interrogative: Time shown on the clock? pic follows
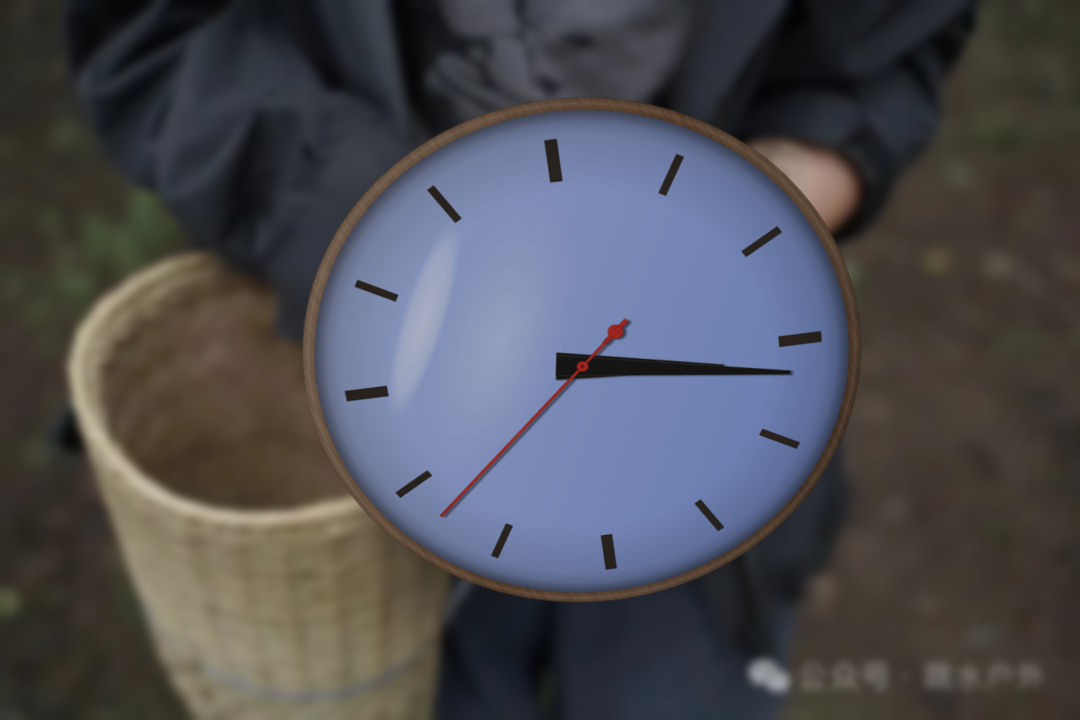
3:16:38
